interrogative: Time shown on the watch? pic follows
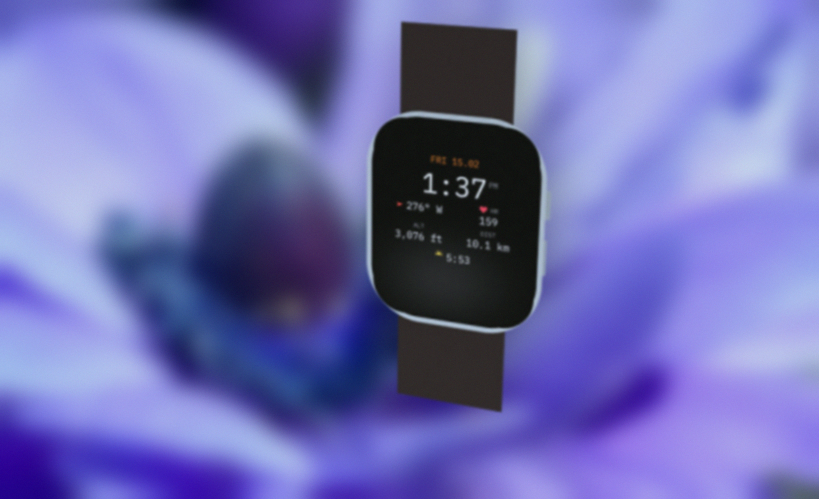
1:37
